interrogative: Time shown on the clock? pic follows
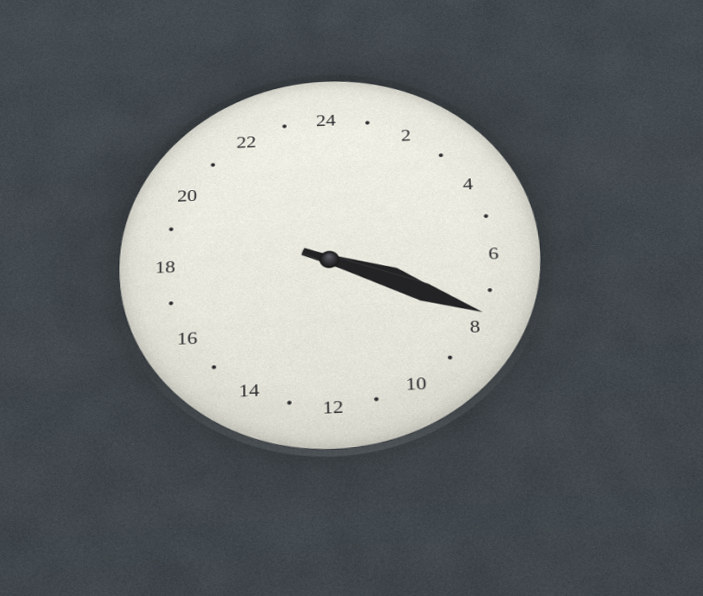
7:19
